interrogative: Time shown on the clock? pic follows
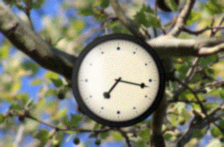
7:17
